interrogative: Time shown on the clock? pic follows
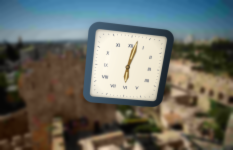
6:02
